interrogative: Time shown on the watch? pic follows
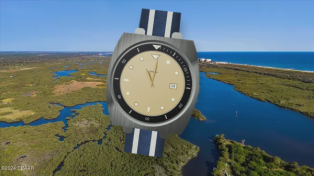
11:01
